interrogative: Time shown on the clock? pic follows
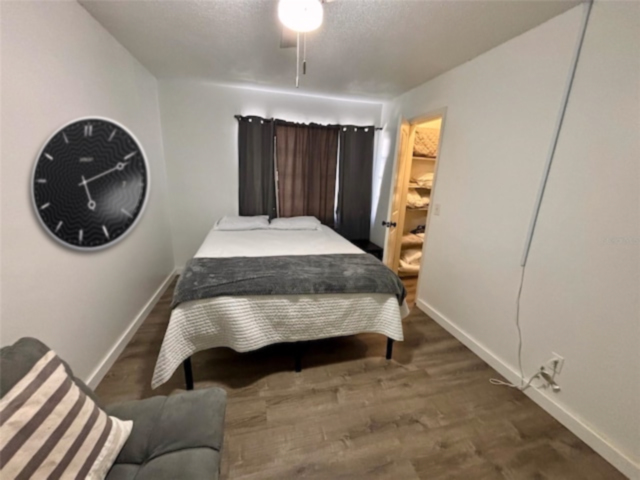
5:11
